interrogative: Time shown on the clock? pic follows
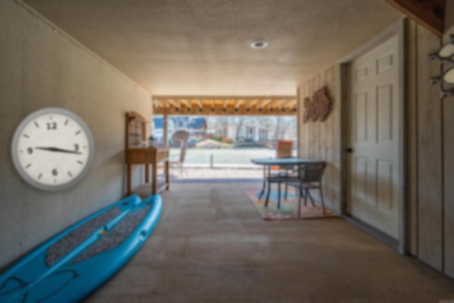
9:17
